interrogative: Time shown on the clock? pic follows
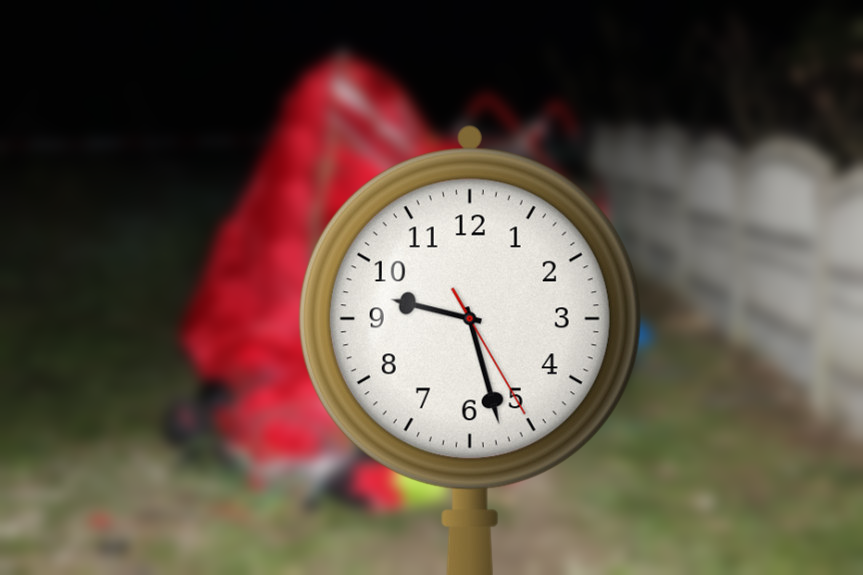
9:27:25
